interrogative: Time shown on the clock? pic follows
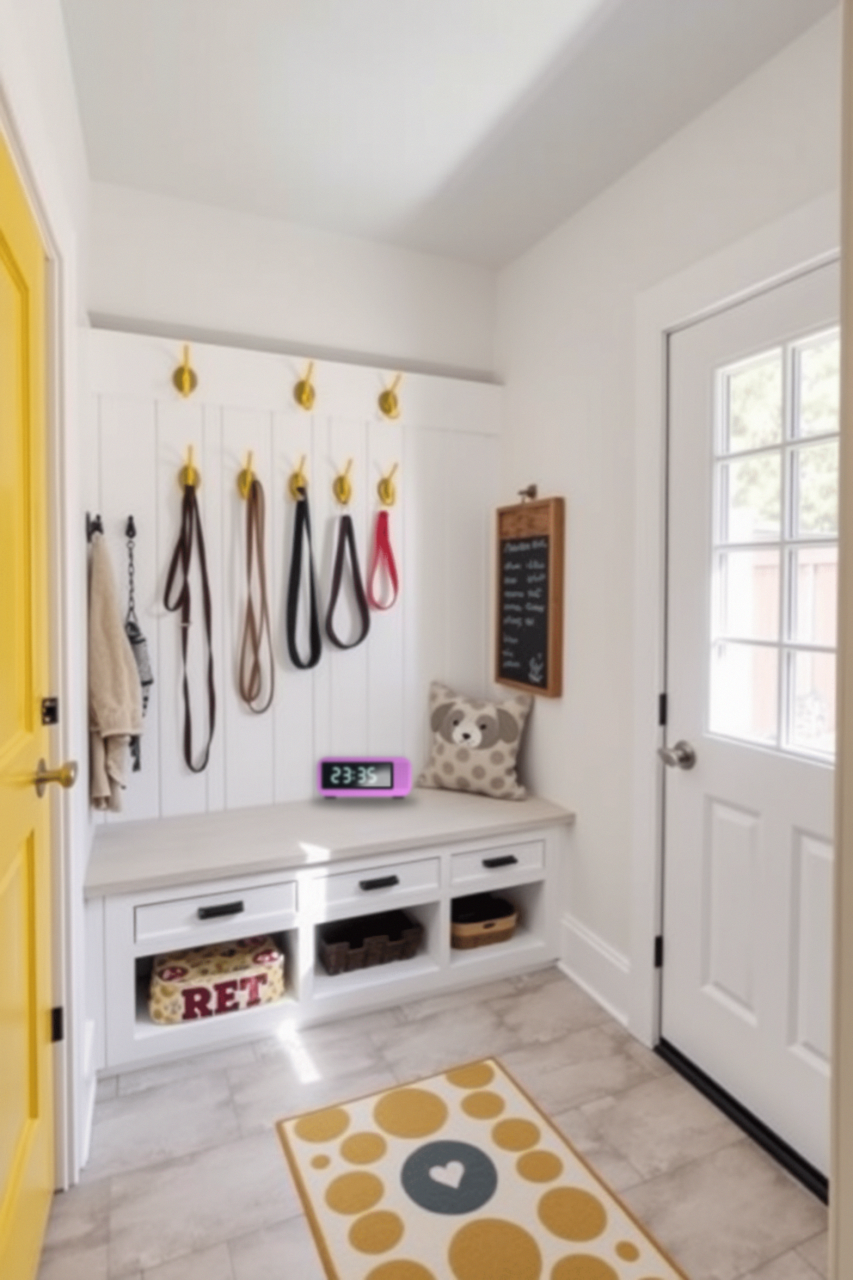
23:35
